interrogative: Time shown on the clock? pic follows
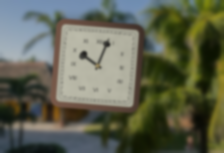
10:03
